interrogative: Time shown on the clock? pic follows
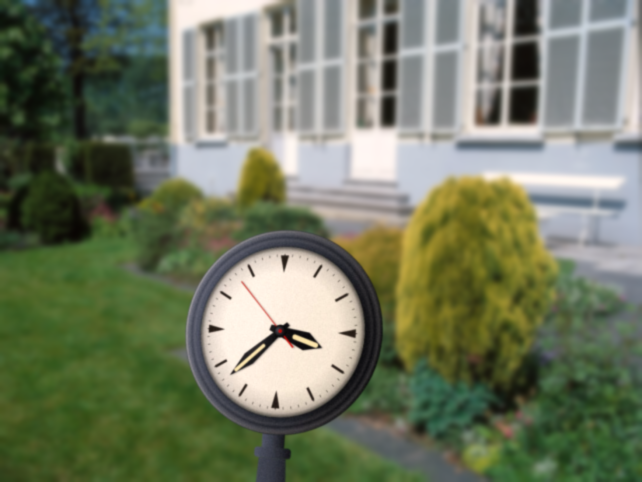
3:37:53
